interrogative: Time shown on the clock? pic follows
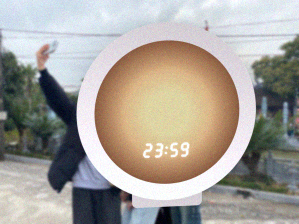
23:59
